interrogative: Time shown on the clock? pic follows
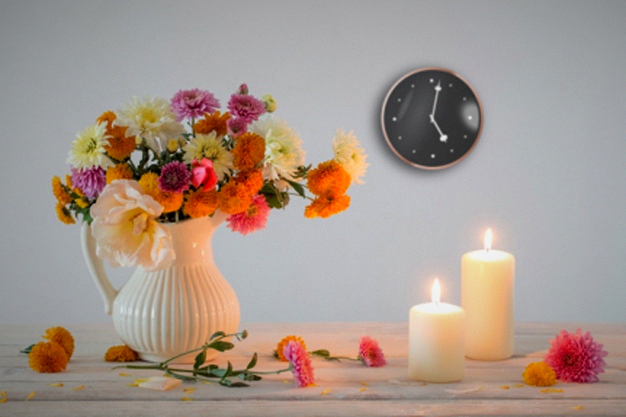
5:02
